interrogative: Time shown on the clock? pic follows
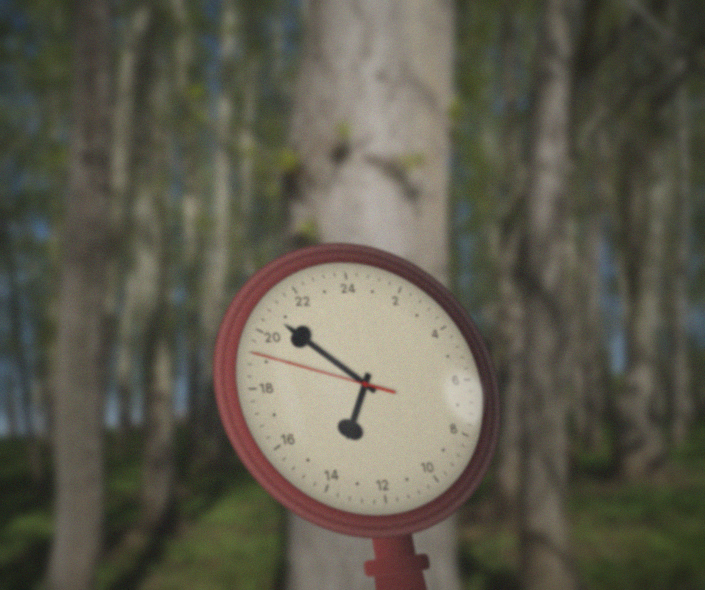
13:51:48
